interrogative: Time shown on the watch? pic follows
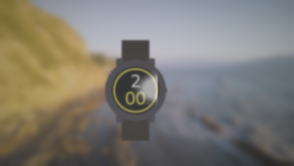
2:00
